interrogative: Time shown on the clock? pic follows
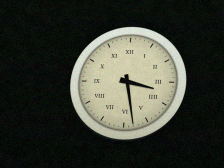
3:28
